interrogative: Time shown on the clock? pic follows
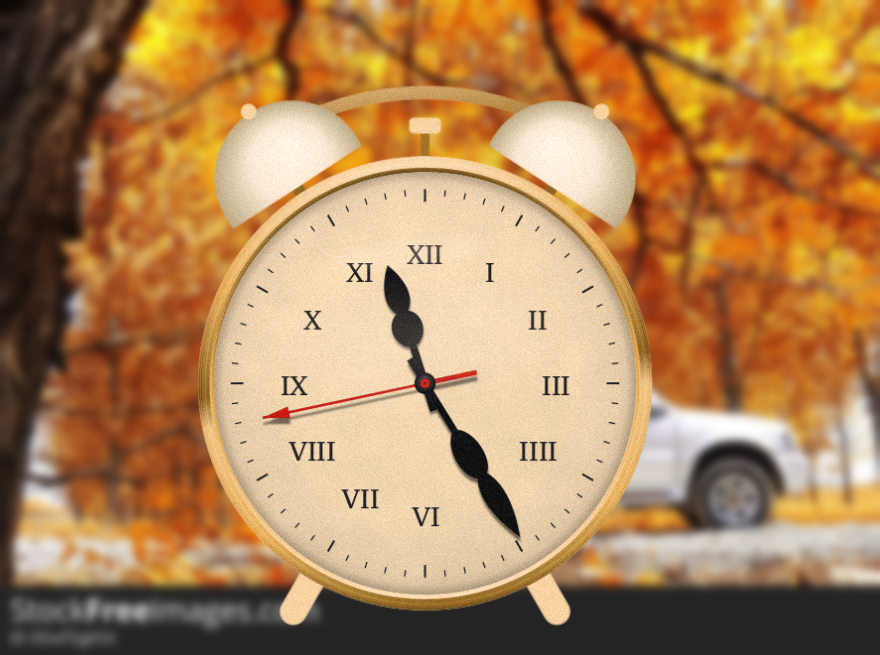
11:24:43
